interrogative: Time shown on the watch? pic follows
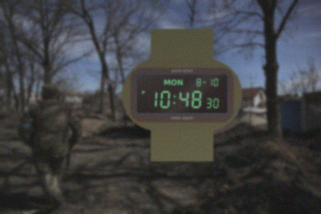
10:48
